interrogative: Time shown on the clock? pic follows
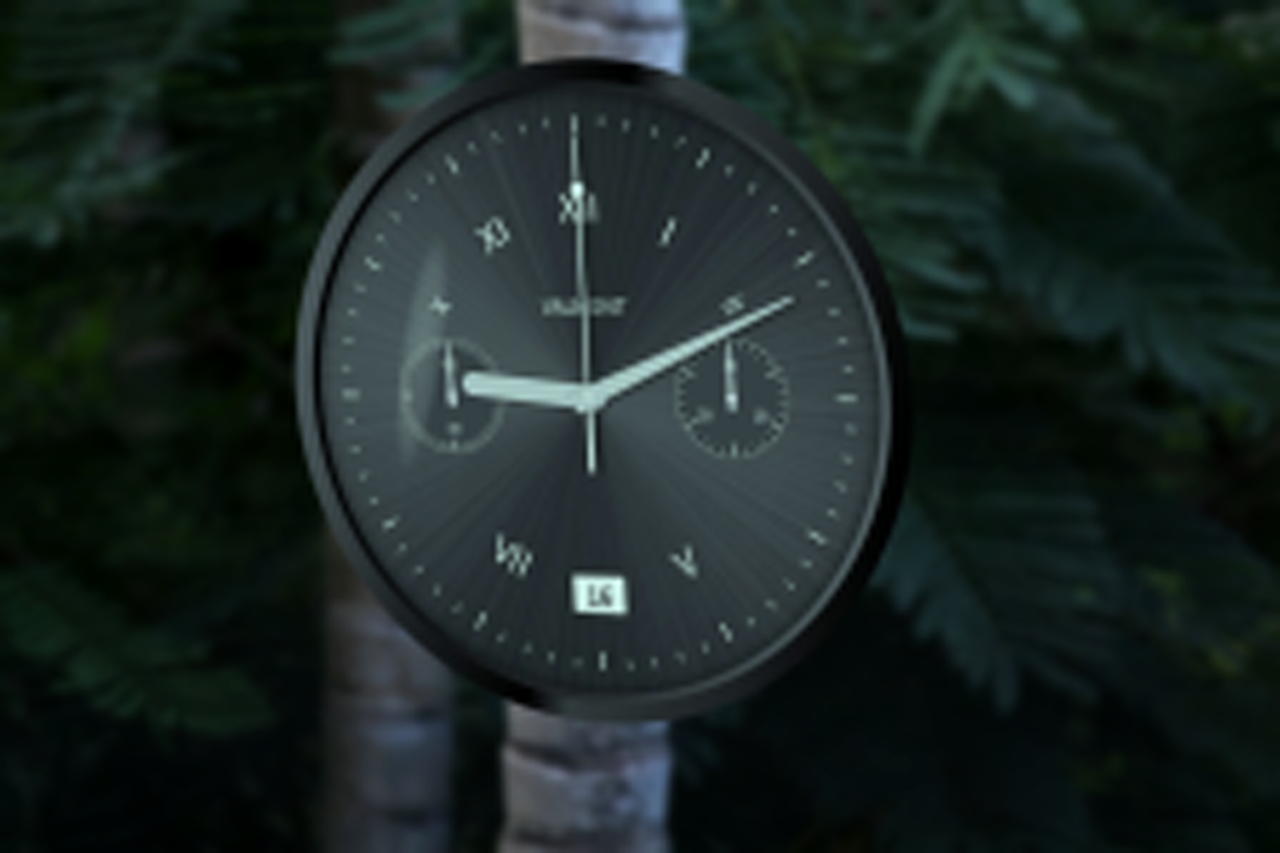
9:11
